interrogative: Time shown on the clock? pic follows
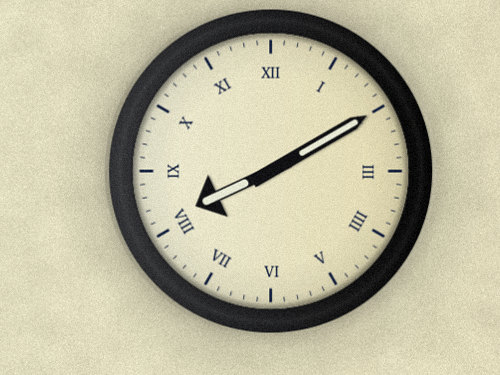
8:10
